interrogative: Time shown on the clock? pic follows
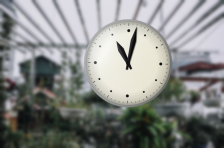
11:02
